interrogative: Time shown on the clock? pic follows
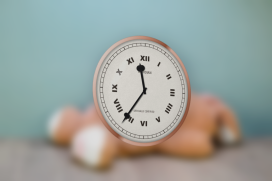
11:36
